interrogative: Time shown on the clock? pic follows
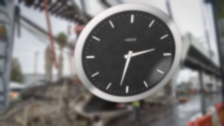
2:32
